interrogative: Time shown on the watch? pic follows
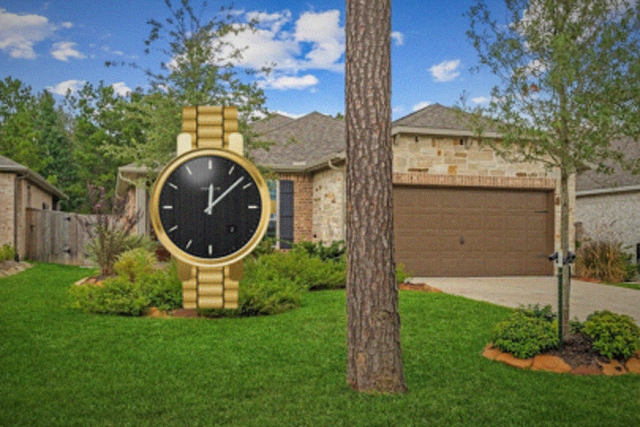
12:08
